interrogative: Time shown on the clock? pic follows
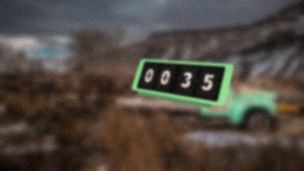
0:35
